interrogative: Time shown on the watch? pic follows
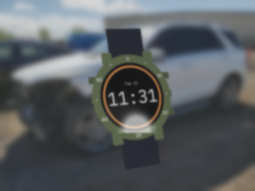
11:31
